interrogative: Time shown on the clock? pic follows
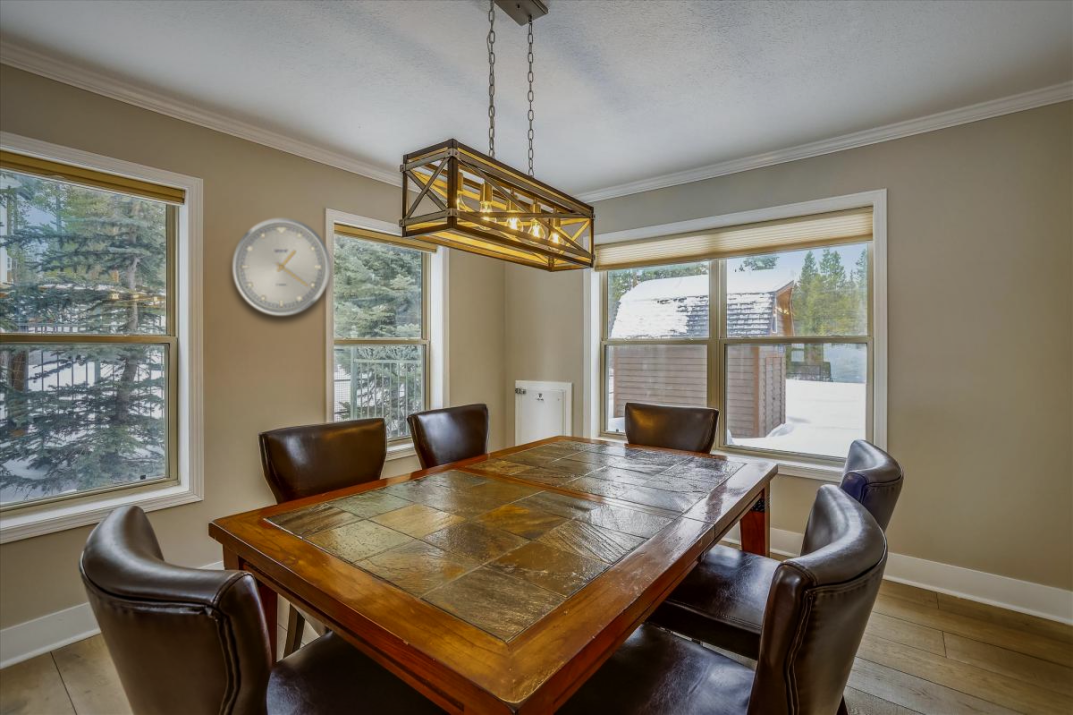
1:21
